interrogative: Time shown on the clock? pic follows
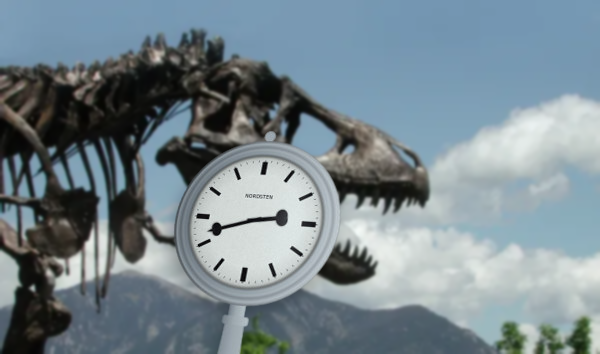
2:42
